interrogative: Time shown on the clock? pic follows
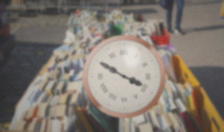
3:50
